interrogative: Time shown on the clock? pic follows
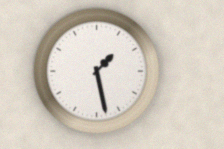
1:28
